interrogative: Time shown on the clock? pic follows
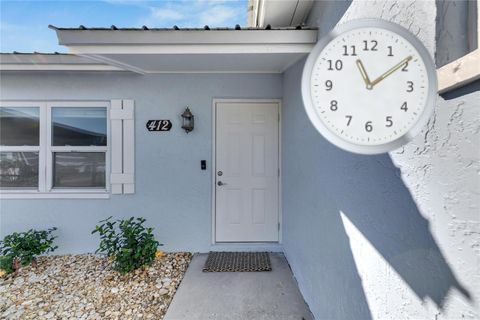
11:09
